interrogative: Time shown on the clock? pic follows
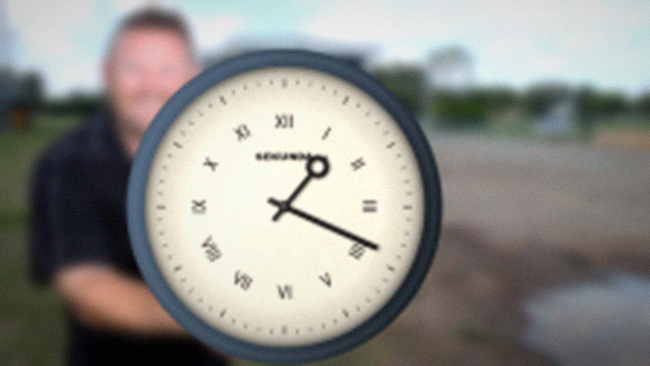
1:19
